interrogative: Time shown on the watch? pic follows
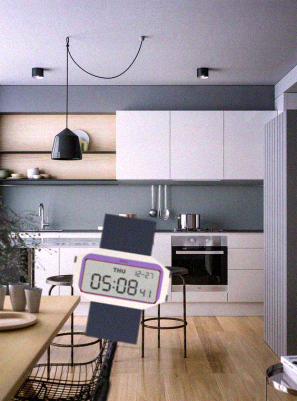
5:08:41
